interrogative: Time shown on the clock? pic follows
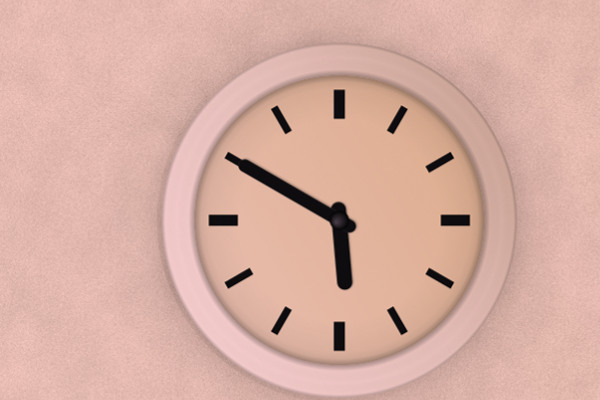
5:50
